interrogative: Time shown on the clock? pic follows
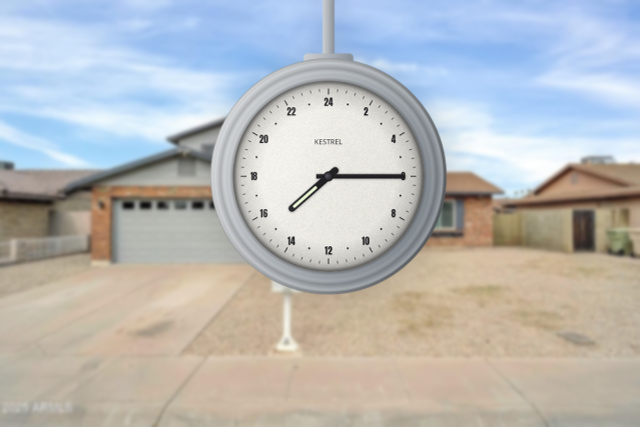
15:15
